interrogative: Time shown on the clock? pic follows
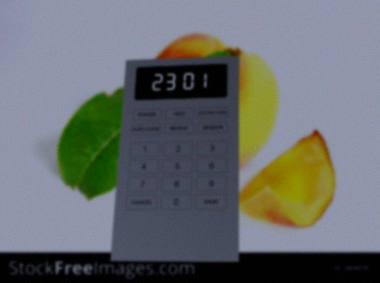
23:01
